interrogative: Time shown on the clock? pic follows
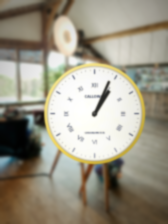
1:04
